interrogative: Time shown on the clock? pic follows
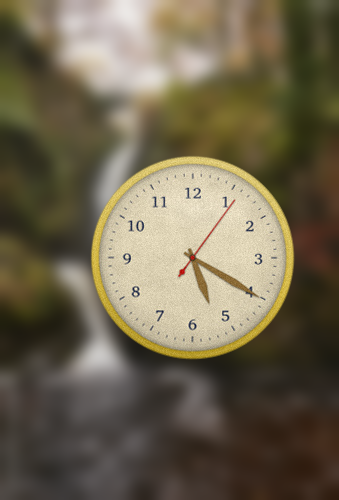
5:20:06
